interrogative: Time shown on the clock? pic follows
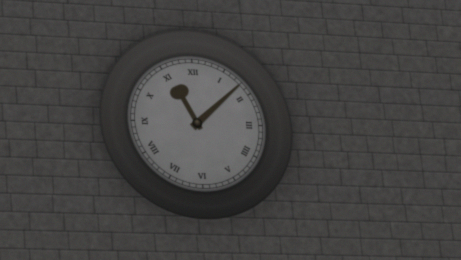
11:08
